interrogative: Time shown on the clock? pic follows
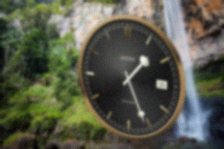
1:26
